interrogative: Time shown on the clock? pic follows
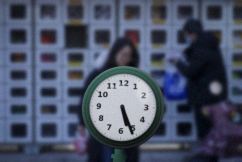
5:26
